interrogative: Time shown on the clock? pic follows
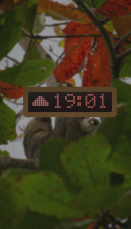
19:01
